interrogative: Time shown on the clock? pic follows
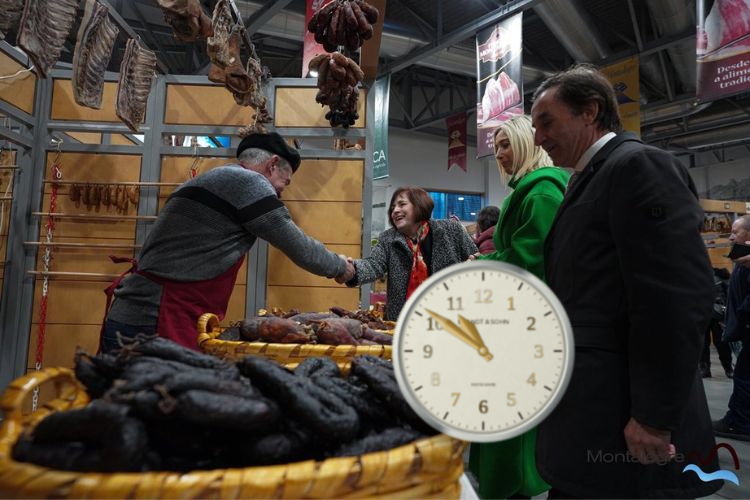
10:51
